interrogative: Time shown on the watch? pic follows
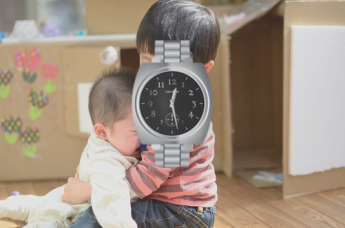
12:28
